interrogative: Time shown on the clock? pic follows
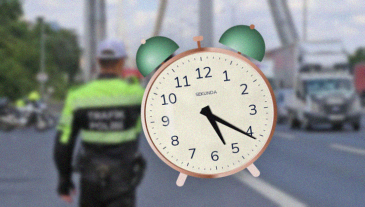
5:21
